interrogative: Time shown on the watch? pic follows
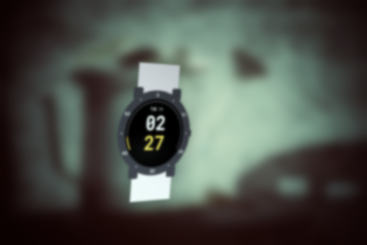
2:27
